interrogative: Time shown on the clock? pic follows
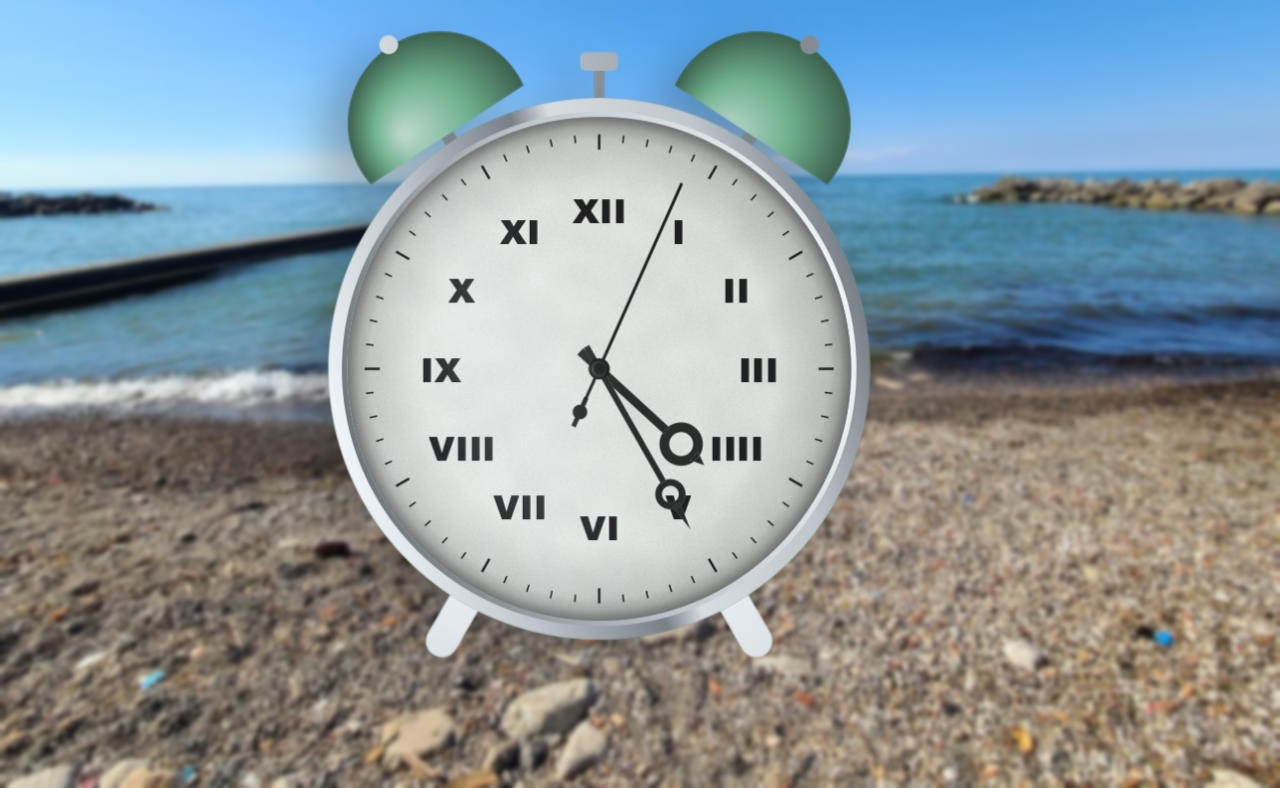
4:25:04
